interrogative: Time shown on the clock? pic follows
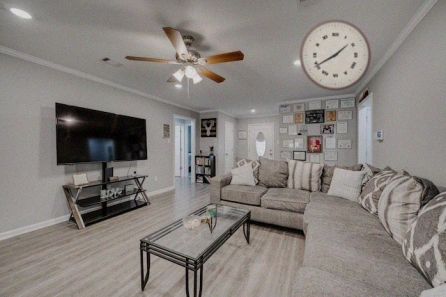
1:40
